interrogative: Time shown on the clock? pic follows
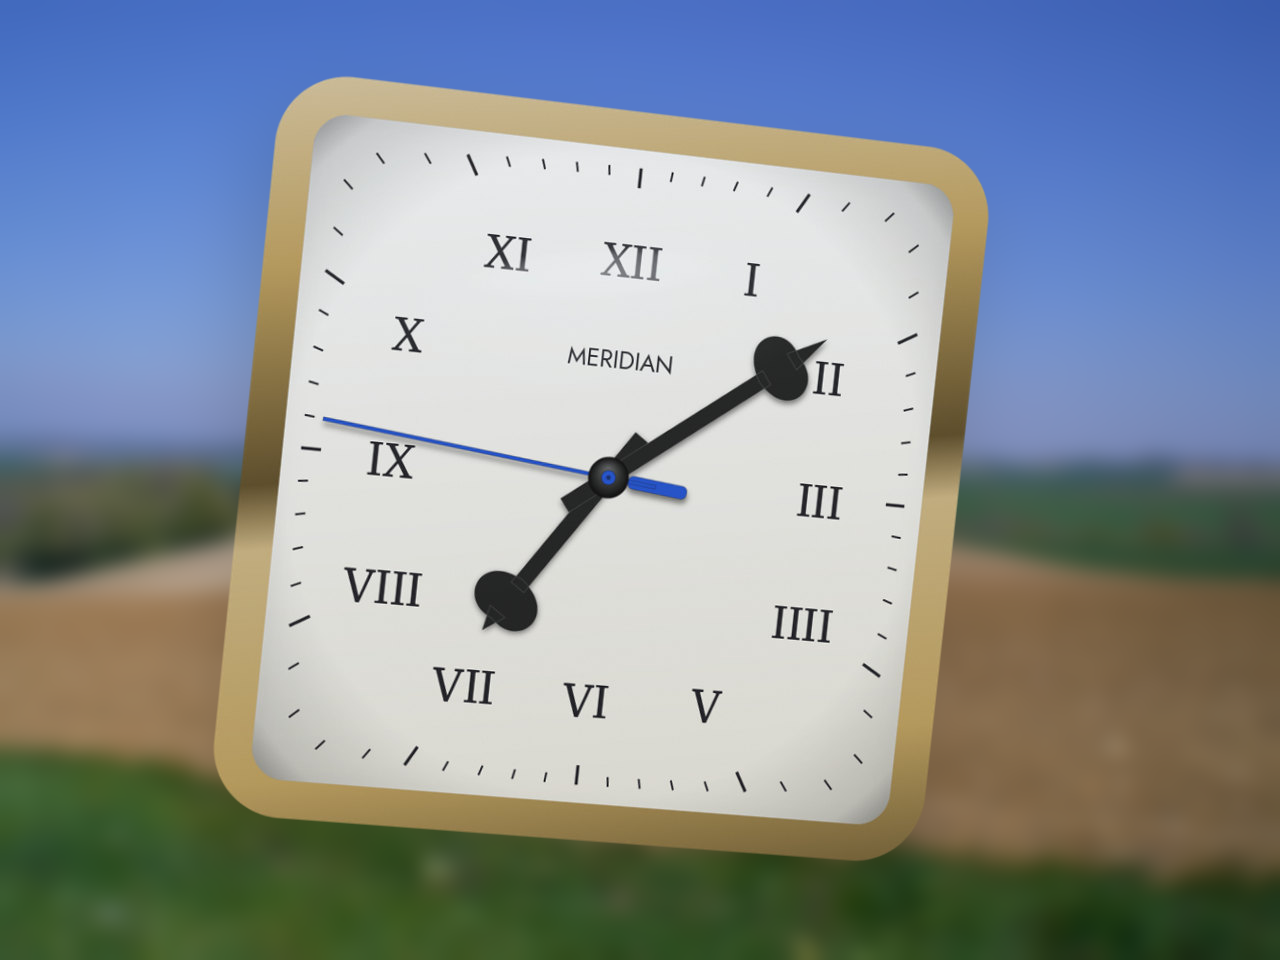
7:08:46
